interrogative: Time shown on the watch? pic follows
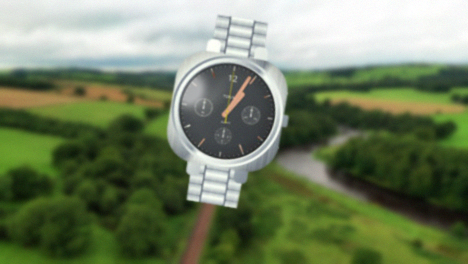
1:04
